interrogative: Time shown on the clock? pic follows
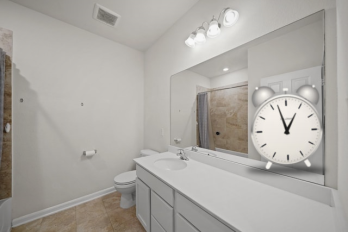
12:57
